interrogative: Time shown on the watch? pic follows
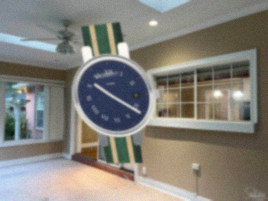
10:21
